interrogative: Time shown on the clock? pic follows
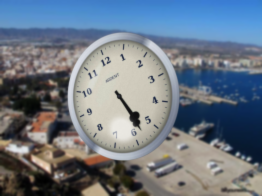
5:28
